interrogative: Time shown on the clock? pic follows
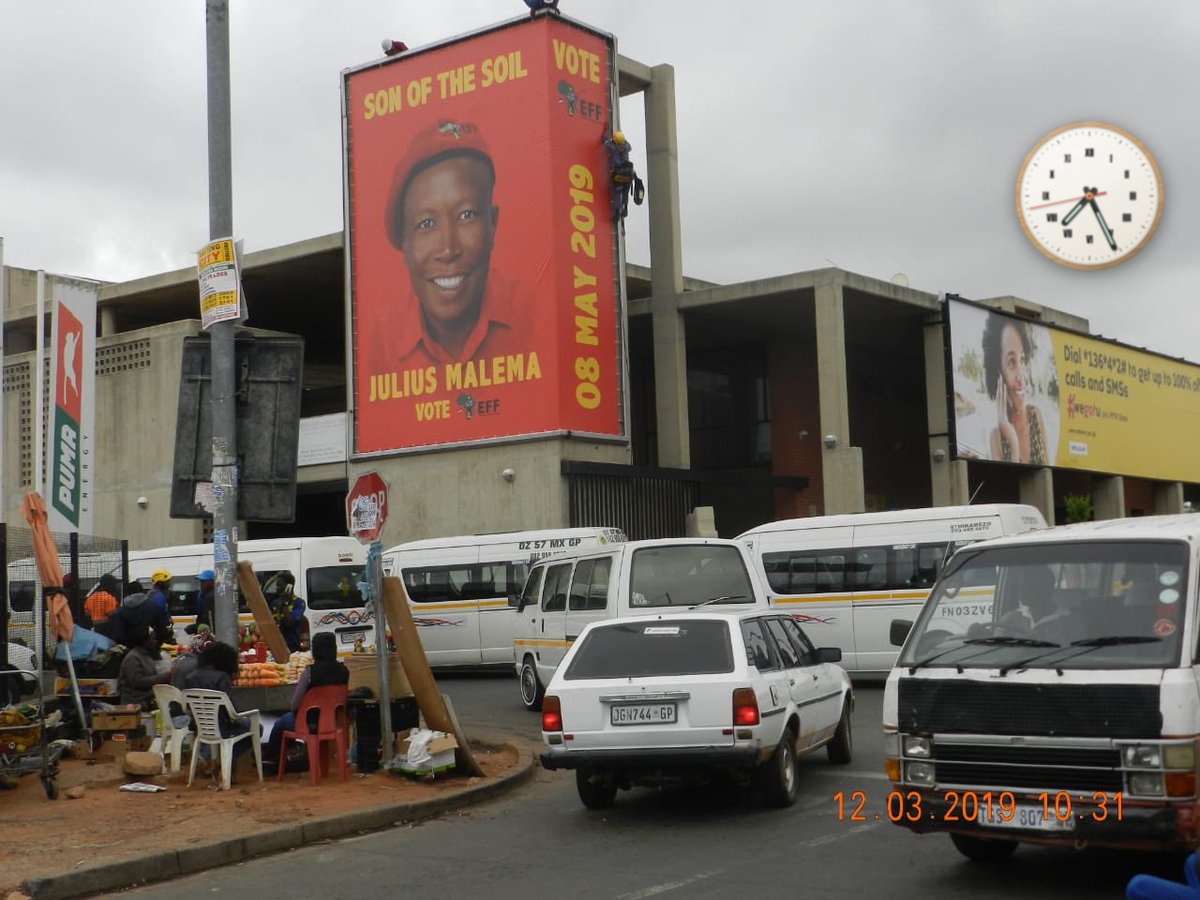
7:25:43
